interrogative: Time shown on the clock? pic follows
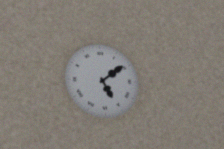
5:09
